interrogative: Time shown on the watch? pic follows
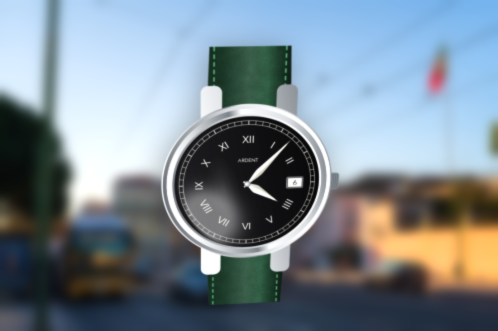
4:07
